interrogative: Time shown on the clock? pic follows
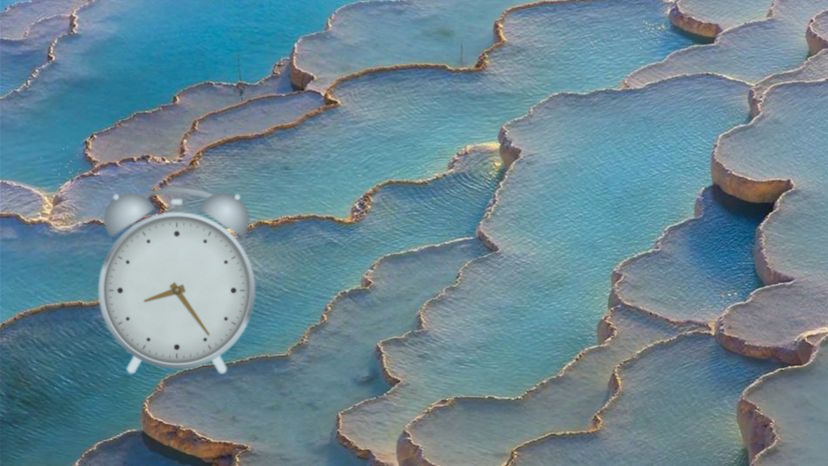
8:24
